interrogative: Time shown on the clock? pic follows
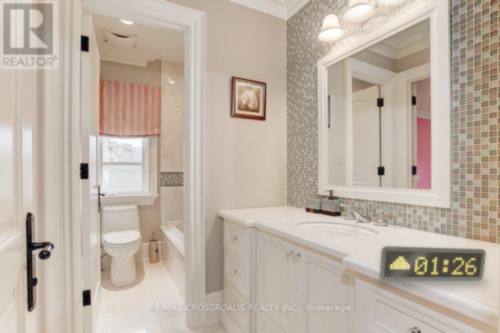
1:26
